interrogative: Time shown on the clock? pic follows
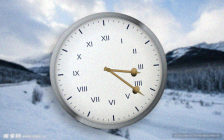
3:22
